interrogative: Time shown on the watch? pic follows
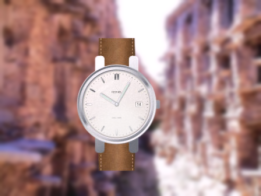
10:05
